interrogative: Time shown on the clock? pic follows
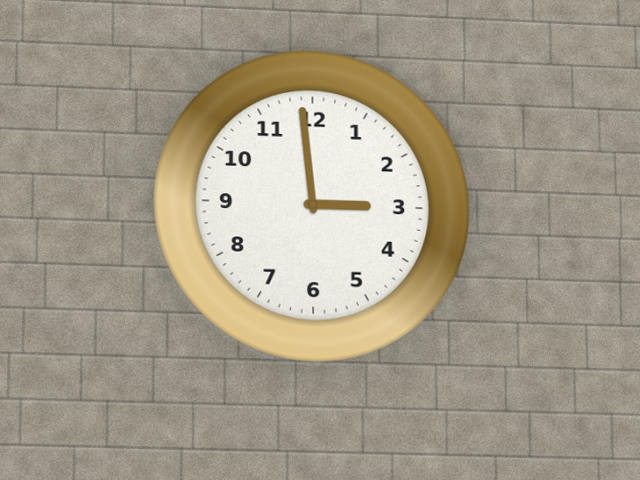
2:59
